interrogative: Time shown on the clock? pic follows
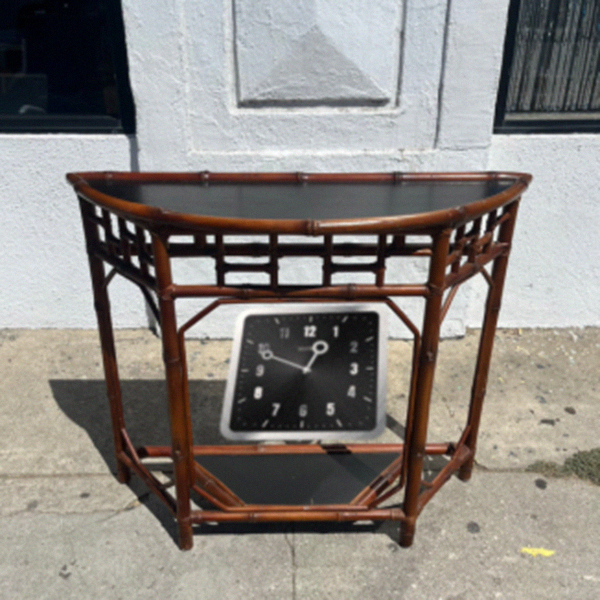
12:49
